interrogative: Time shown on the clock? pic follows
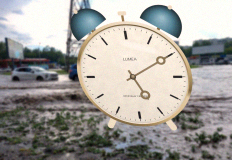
5:10
